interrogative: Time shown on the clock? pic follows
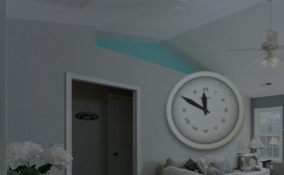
11:50
